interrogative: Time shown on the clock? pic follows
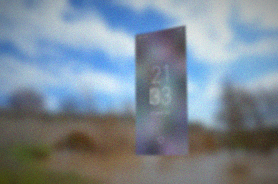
21:33
